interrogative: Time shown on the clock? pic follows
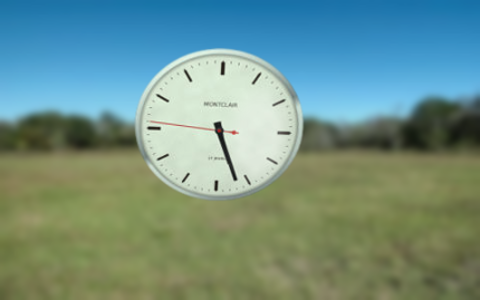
5:26:46
